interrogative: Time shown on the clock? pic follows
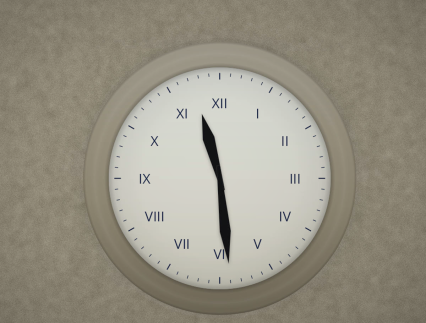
11:29
